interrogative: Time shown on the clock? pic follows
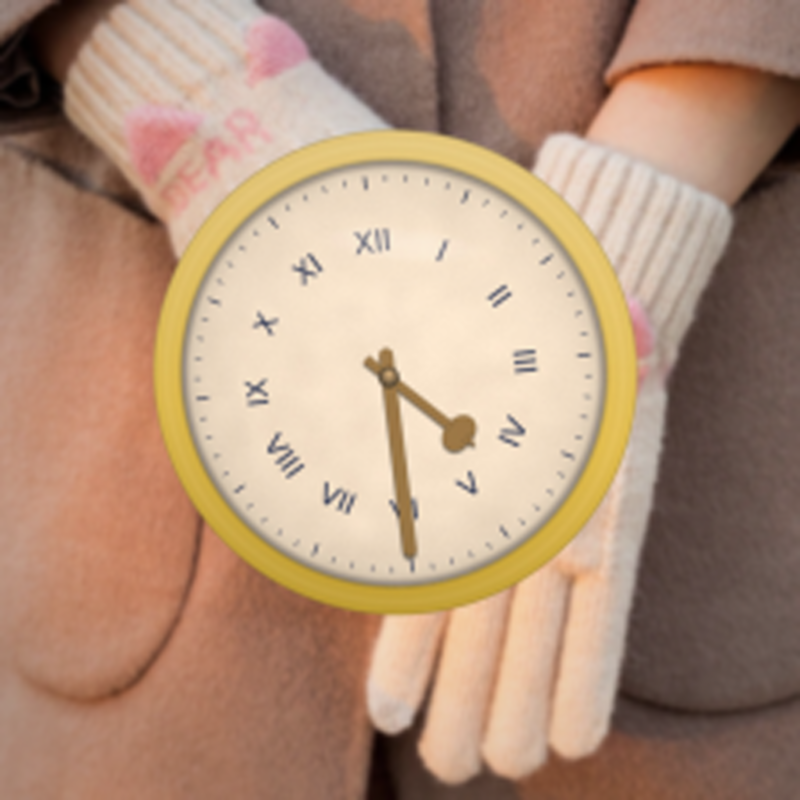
4:30
